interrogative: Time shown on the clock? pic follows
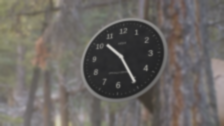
10:25
